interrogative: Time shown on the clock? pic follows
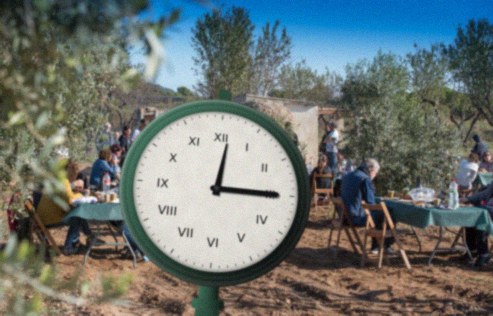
12:15
